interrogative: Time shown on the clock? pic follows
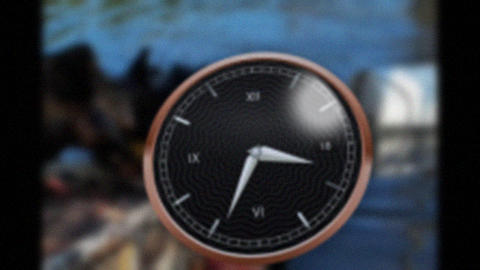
3:34
